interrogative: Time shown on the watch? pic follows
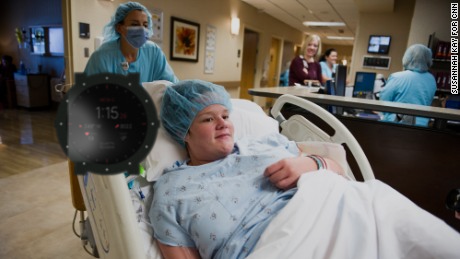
1:15
